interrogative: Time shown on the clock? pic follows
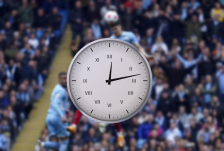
12:13
